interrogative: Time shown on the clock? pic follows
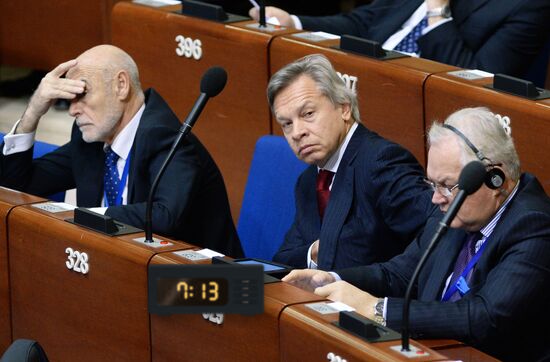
7:13
